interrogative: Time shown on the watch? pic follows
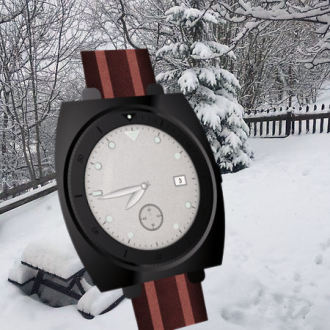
7:44
